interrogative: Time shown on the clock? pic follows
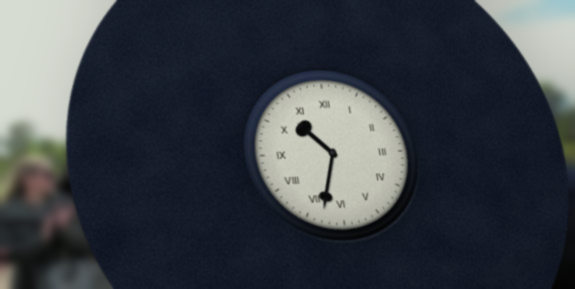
10:33
